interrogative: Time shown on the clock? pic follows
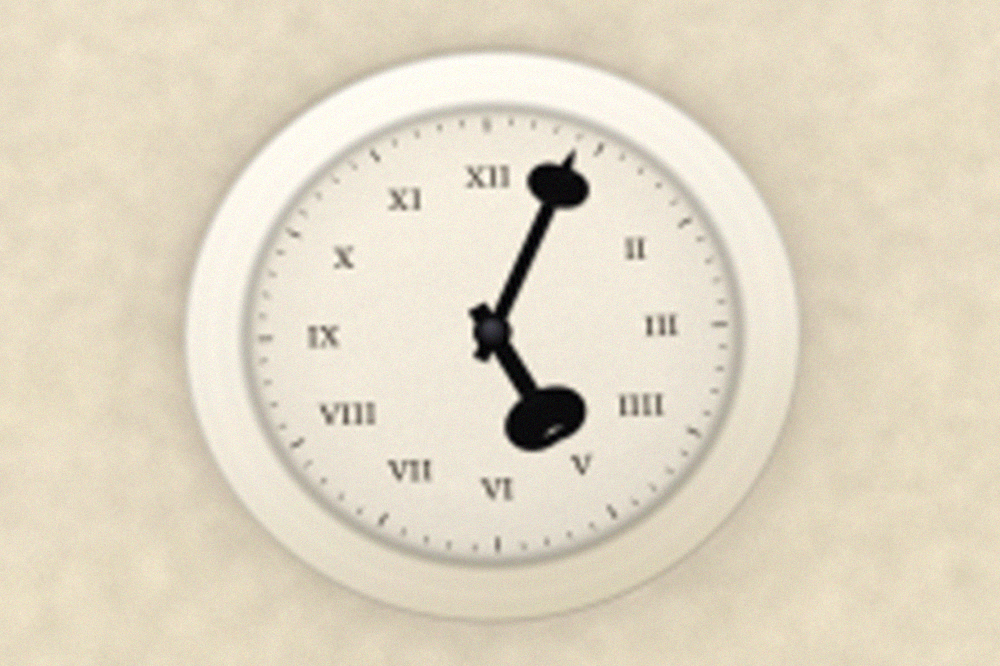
5:04
